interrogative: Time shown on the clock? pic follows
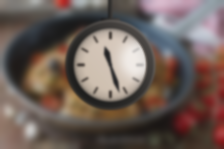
11:27
